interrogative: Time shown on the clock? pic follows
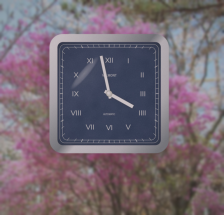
3:58
